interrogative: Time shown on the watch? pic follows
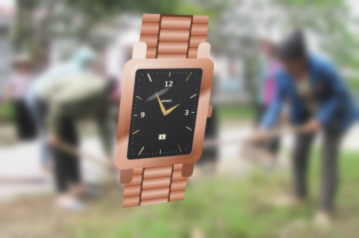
1:55
